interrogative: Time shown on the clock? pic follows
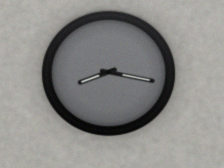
8:17
